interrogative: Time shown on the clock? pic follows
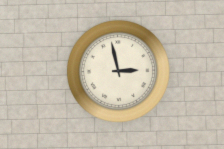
2:58
